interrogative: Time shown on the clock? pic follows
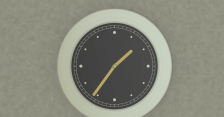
1:36
